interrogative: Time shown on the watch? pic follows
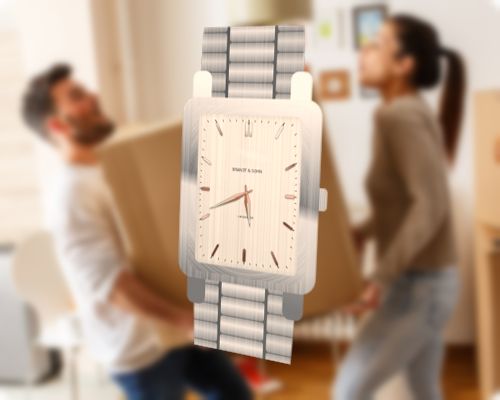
5:41
